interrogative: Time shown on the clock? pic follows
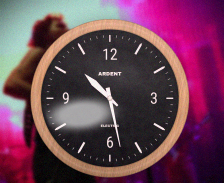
10:28
